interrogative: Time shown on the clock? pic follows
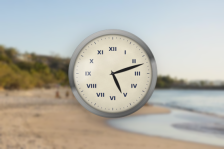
5:12
